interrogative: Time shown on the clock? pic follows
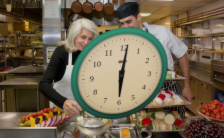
6:01
